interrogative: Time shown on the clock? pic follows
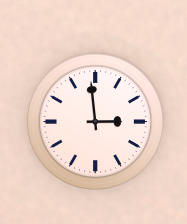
2:59
